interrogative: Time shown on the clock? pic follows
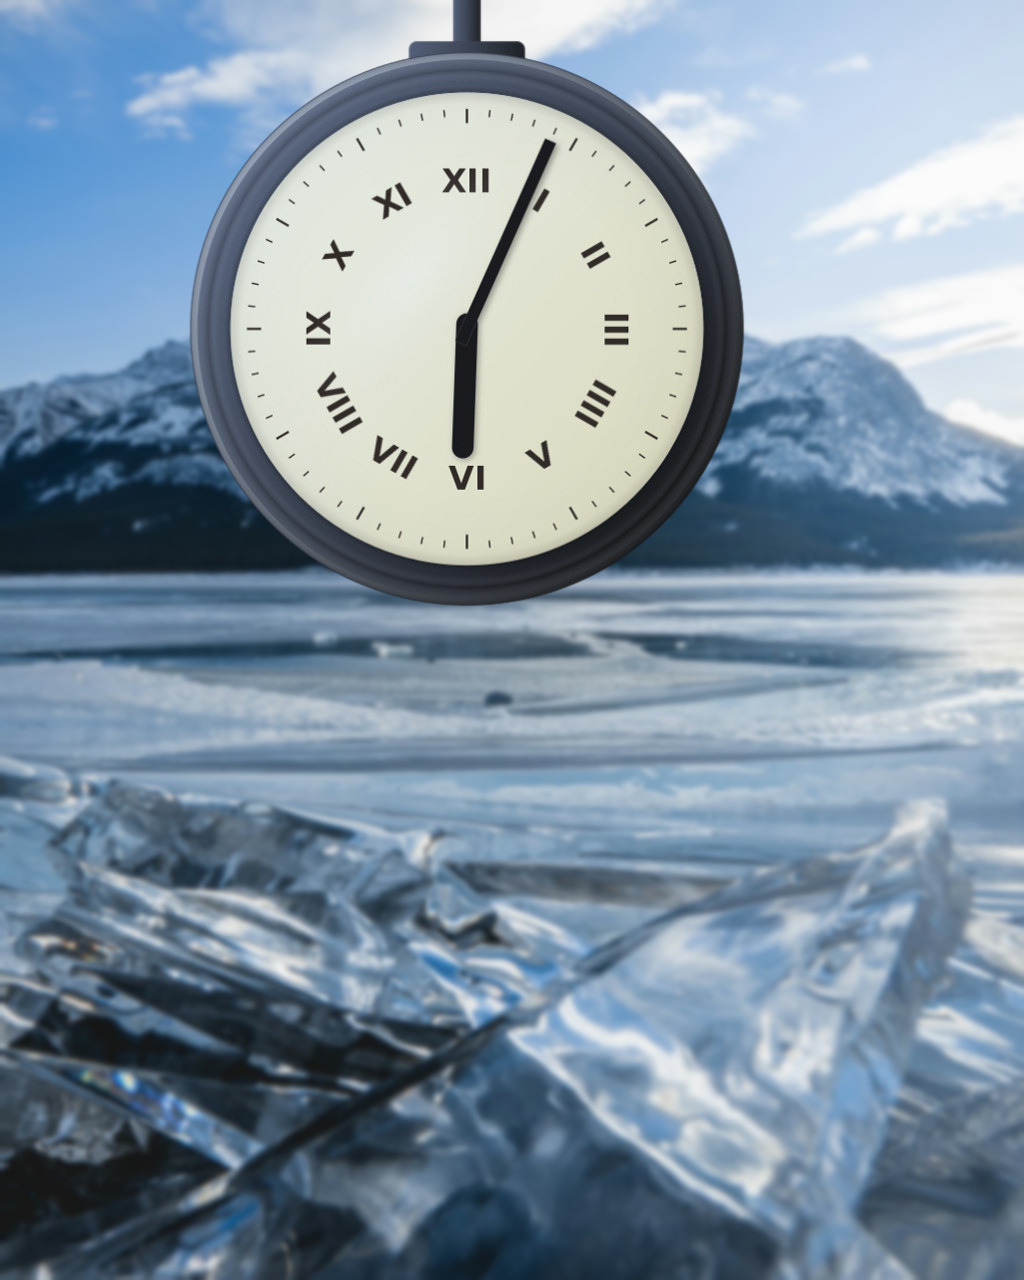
6:04
